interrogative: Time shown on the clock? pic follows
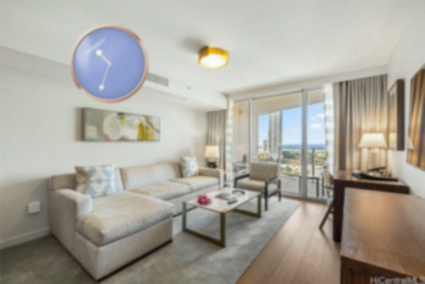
10:33
